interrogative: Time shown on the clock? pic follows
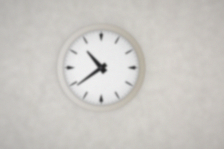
10:39
